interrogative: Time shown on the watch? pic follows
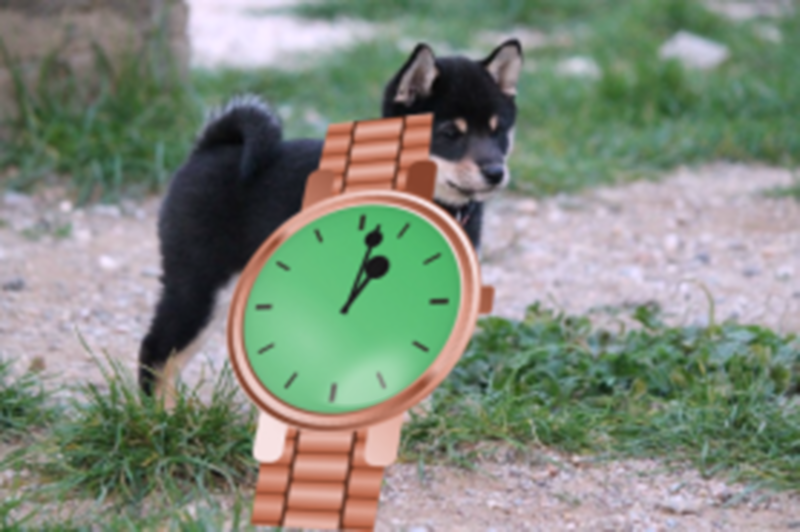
1:02
